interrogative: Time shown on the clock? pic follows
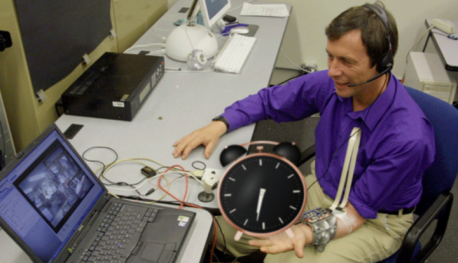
6:32
